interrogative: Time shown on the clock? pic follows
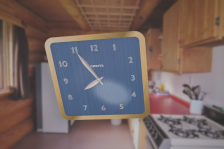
7:55
